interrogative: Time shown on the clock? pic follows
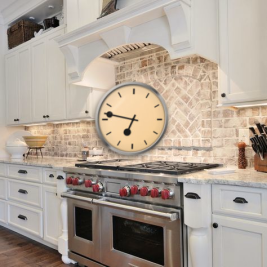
6:47
